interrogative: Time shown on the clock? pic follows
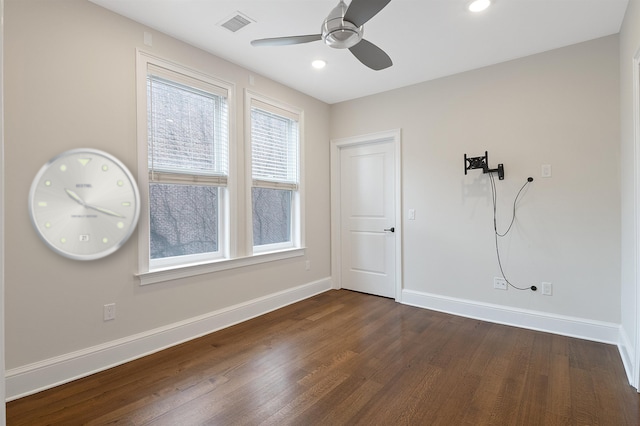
10:18
